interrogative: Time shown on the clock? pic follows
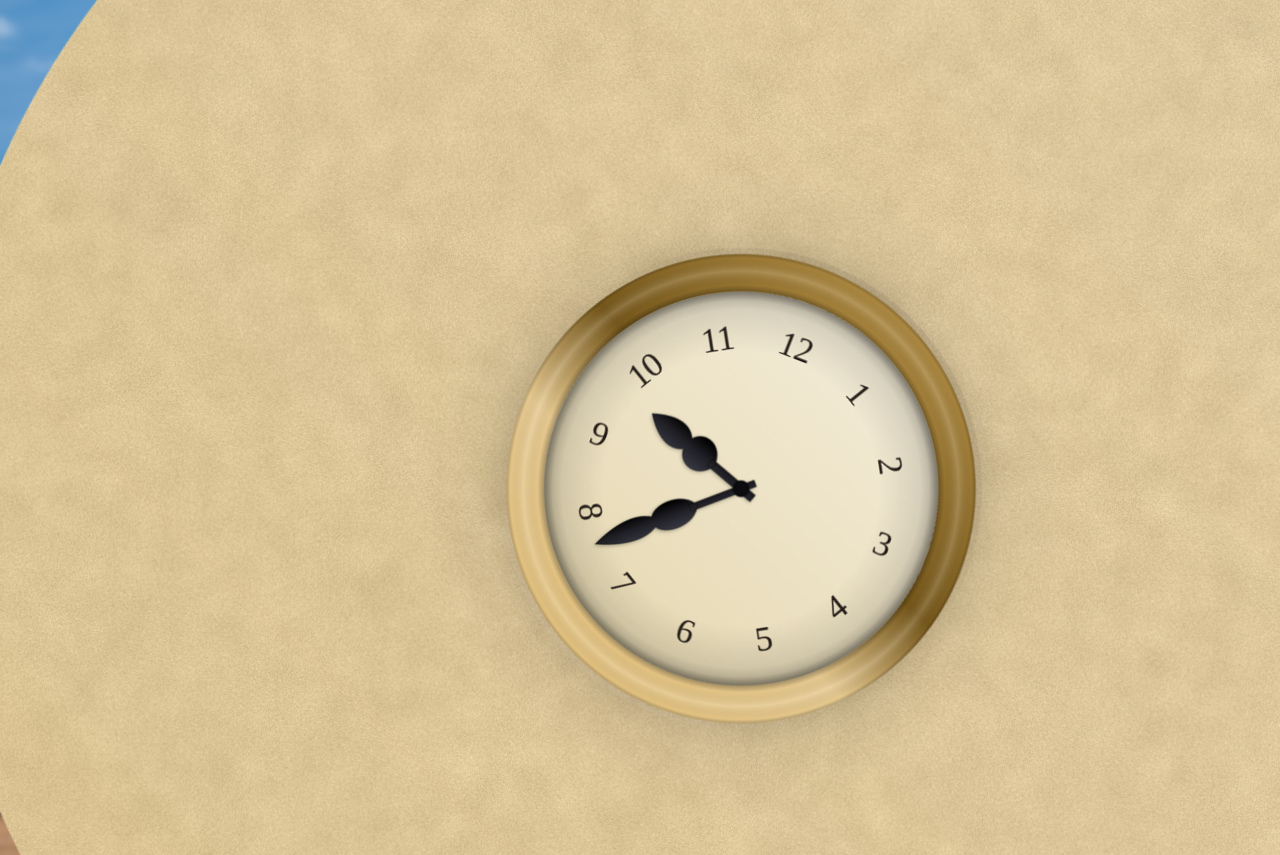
9:38
